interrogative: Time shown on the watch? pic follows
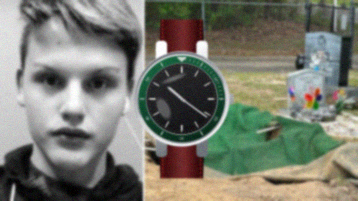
10:21
